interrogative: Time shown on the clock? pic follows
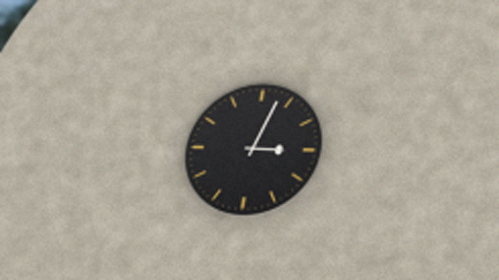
3:03
